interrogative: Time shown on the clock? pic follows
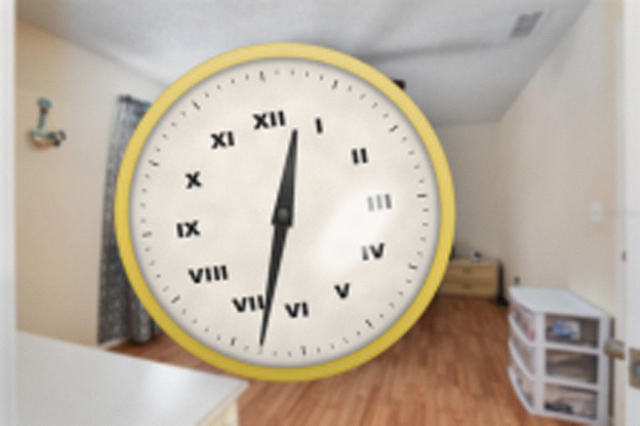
12:33
